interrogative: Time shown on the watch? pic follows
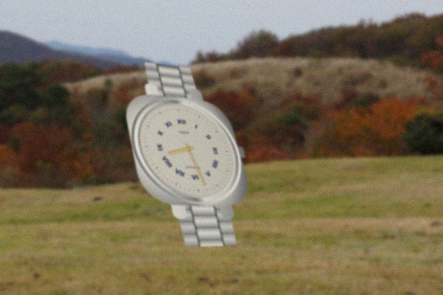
8:28
